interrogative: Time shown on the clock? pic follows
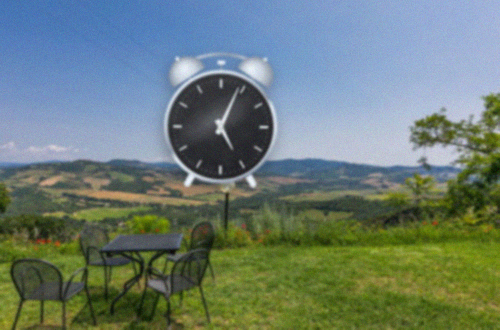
5:04
